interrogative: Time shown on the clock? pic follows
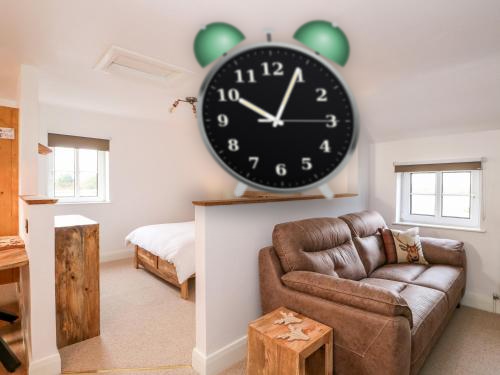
10:04:15
